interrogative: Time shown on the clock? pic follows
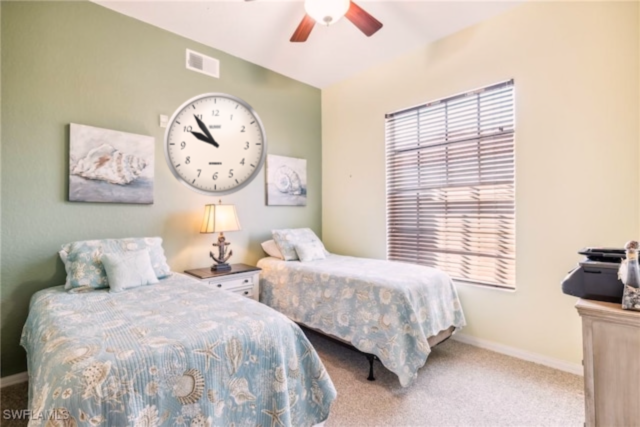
9:54
